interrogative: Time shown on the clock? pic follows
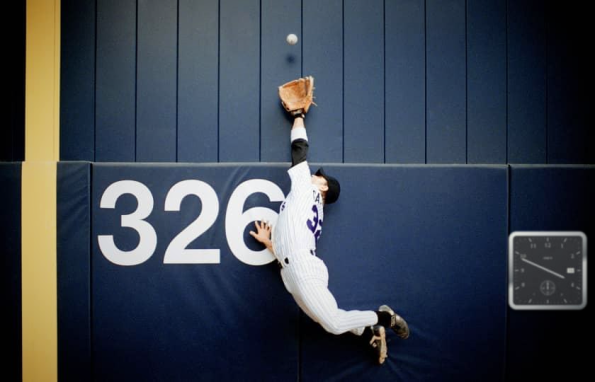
3:49
